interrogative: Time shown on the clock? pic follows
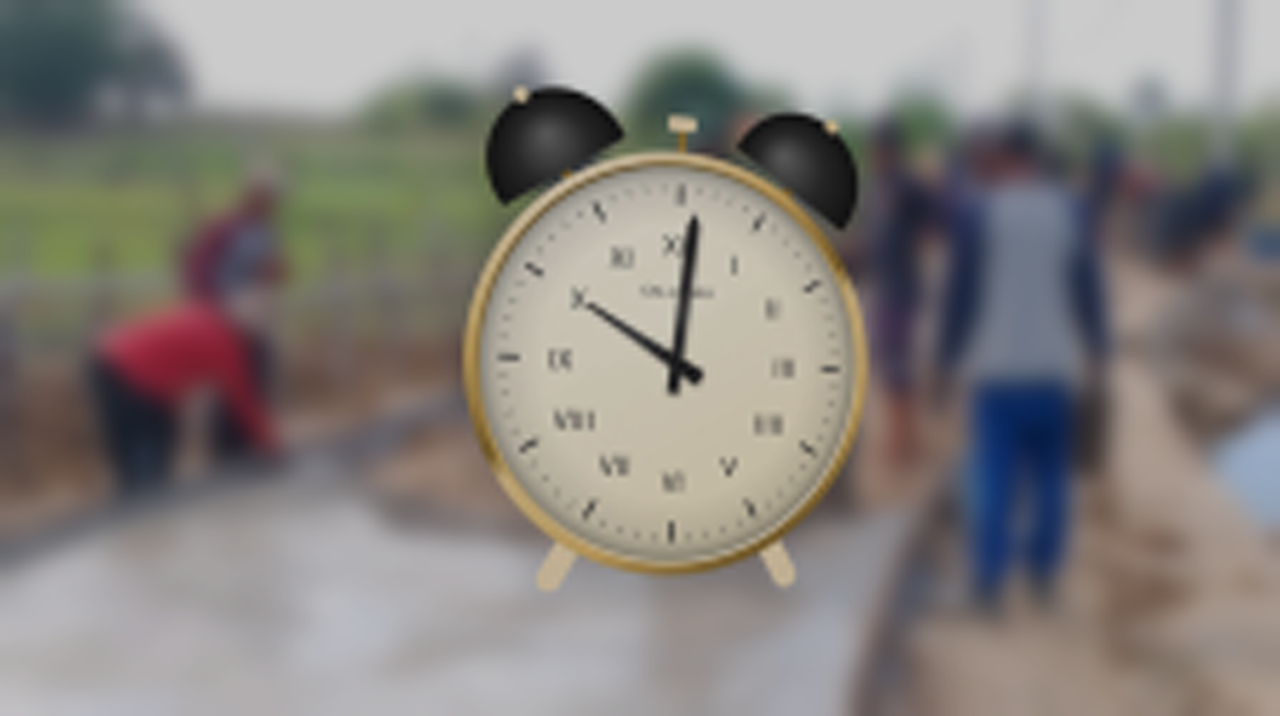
10:01
